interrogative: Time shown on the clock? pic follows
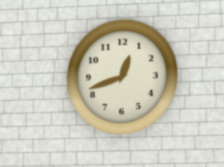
12:42
